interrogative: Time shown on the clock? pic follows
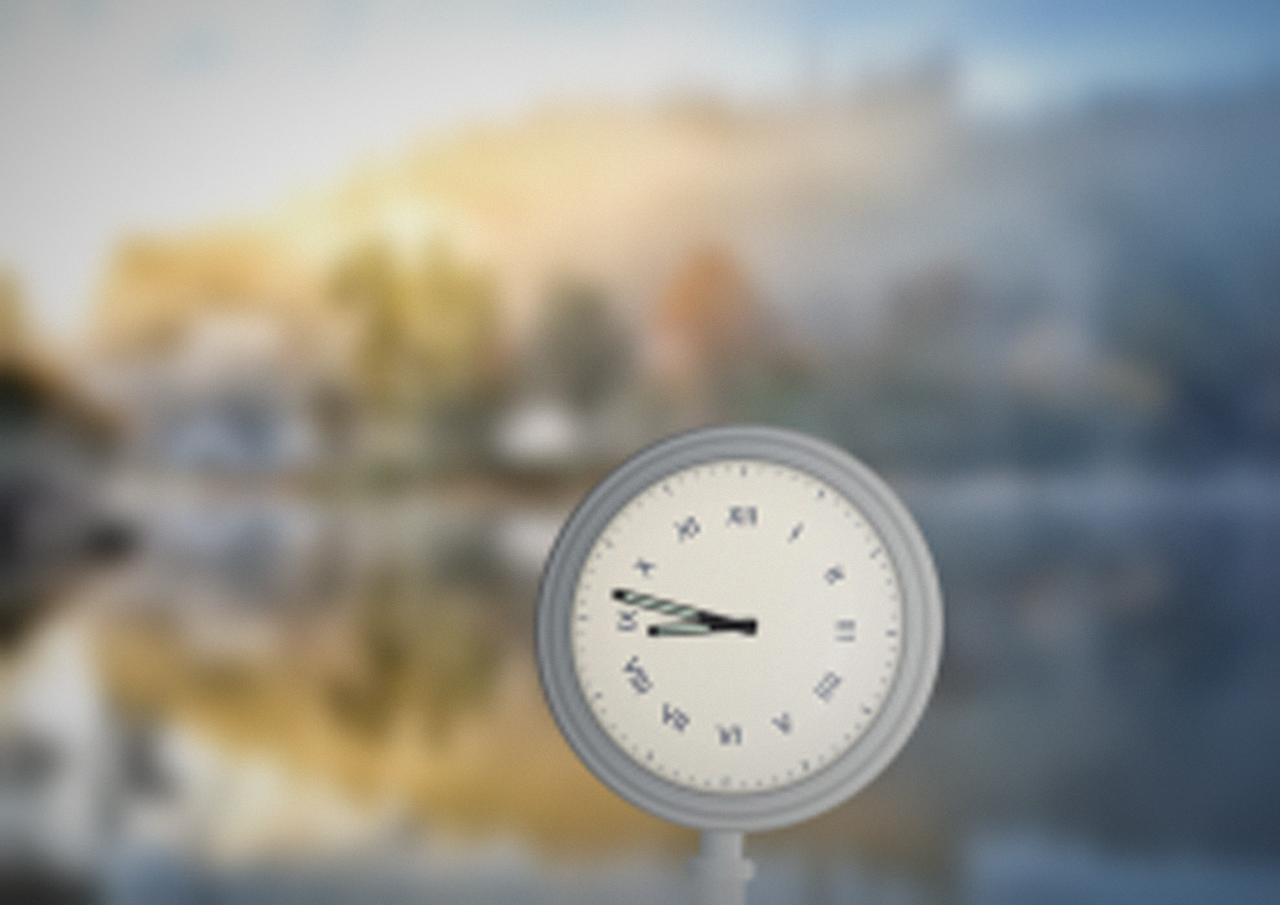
8:47
